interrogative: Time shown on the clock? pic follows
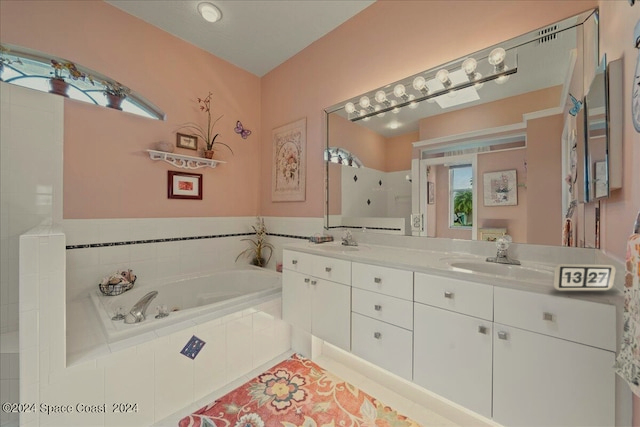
13:27
